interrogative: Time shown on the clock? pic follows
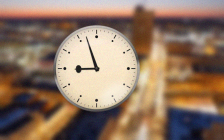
8:57
